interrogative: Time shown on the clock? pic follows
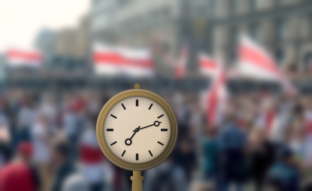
7:12
